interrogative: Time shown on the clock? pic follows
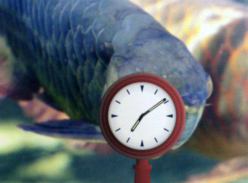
7:09
